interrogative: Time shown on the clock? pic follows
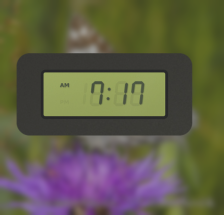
7:17
